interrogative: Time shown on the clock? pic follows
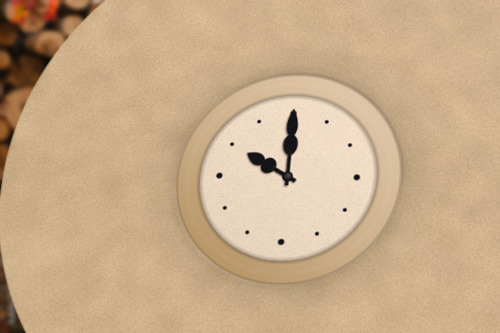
10:00
